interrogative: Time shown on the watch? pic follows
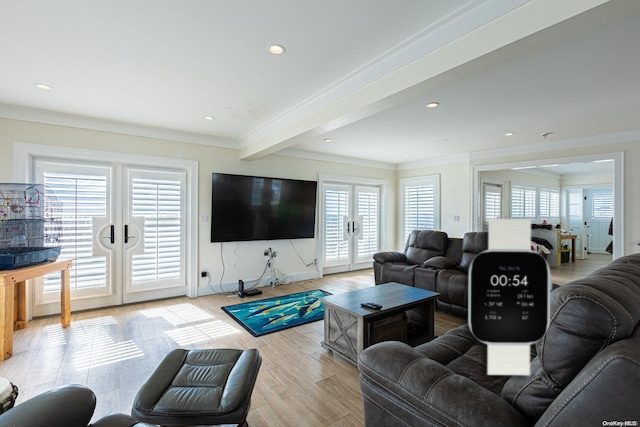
0:54
